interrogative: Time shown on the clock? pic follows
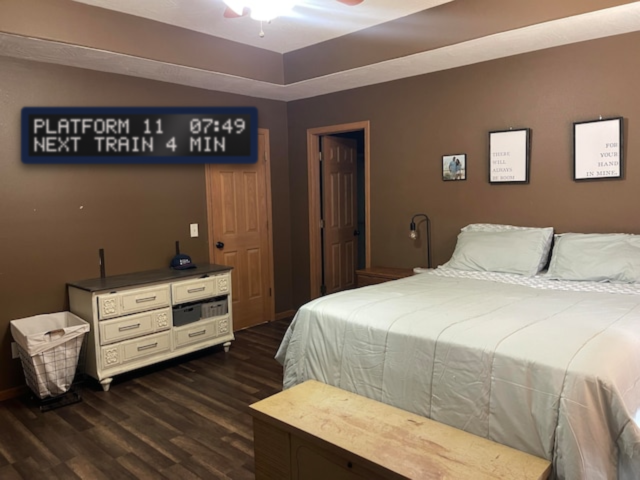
7:49
